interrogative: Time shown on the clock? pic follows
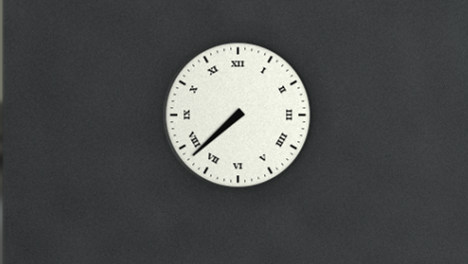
7:38
